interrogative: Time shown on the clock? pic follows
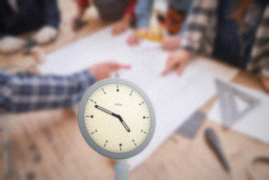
4:49
